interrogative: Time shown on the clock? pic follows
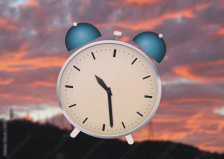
10:28
